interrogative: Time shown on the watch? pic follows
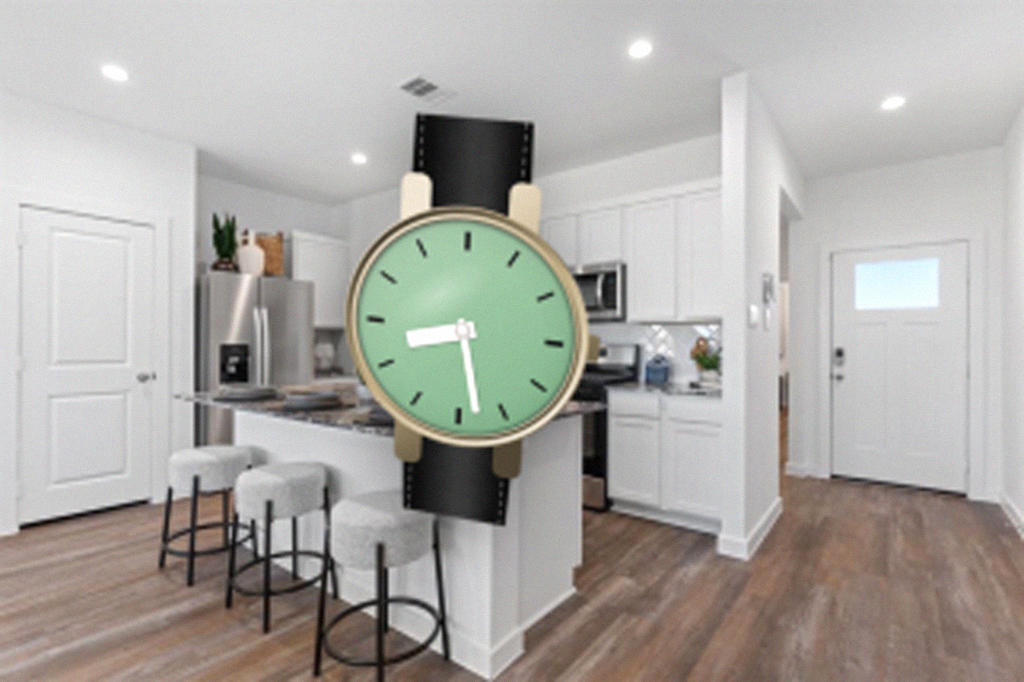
8:28
